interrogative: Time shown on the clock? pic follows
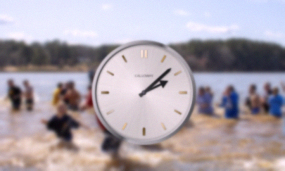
2:08
